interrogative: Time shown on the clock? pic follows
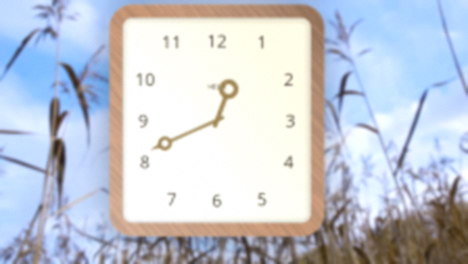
12:41
